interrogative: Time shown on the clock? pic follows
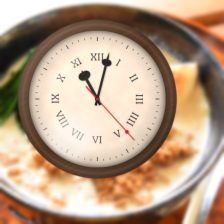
11:02:23
